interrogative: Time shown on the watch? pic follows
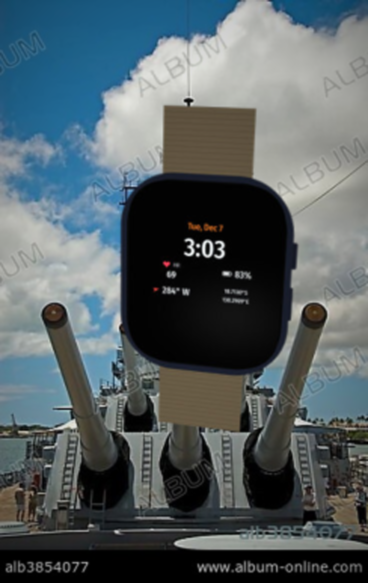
3:03
